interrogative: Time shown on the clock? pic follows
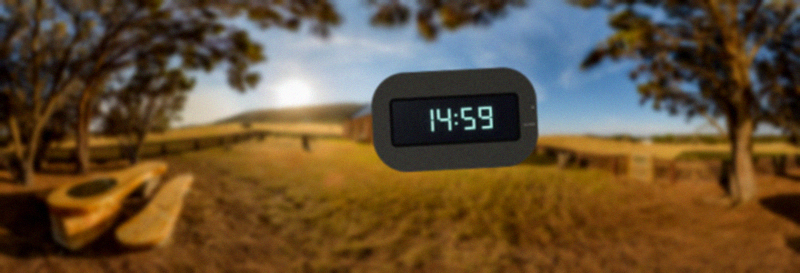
14:59
